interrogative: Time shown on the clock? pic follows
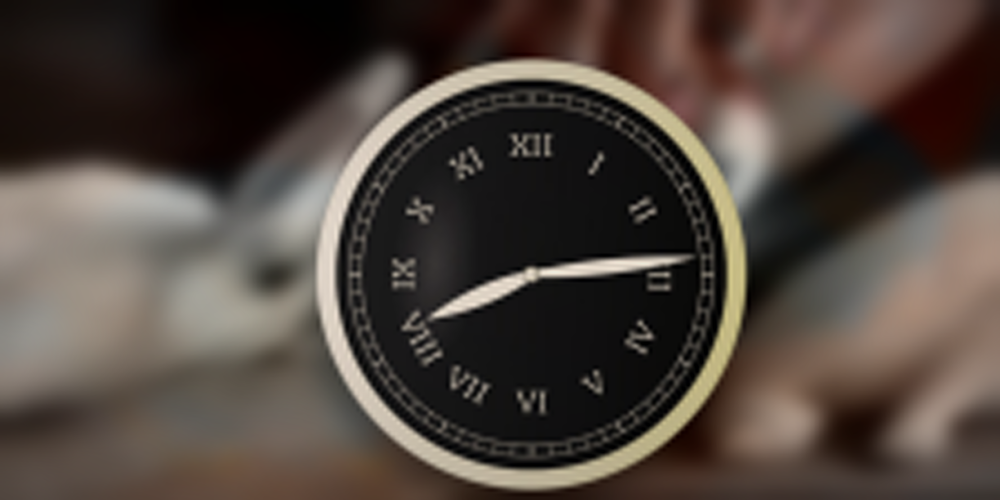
8:14
